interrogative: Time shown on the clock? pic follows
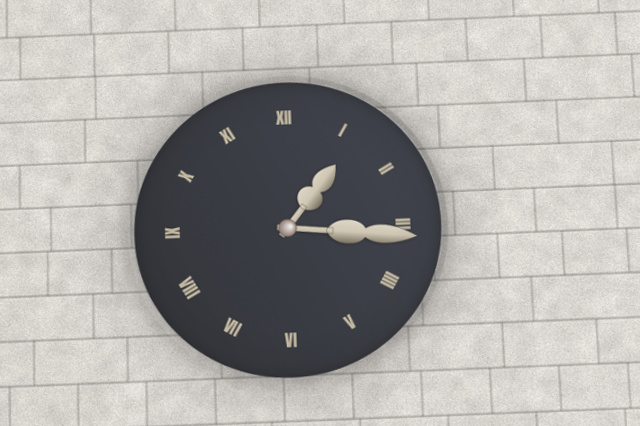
1:16
